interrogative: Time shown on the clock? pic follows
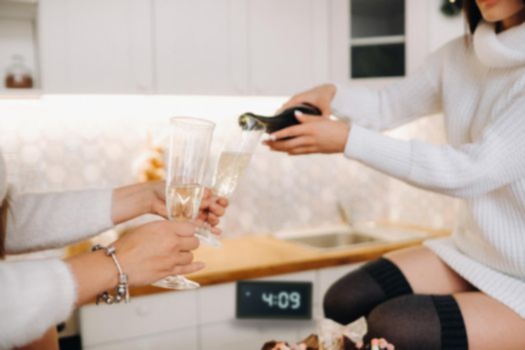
4:09
